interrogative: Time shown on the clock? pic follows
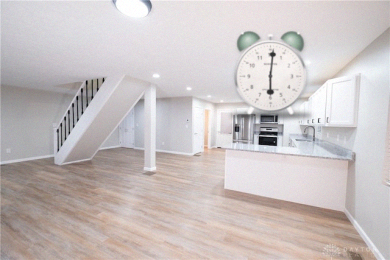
6:01
